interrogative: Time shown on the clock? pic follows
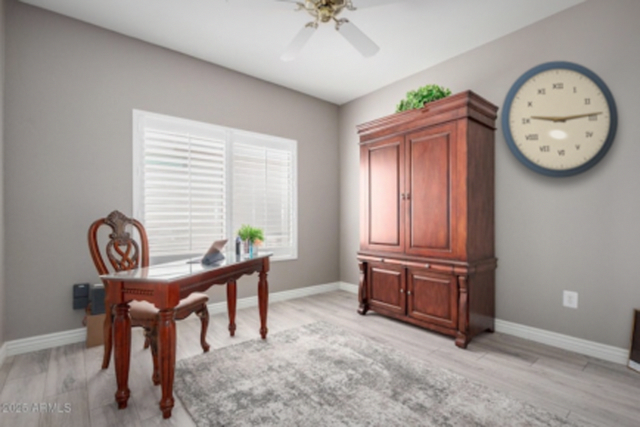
9:14
